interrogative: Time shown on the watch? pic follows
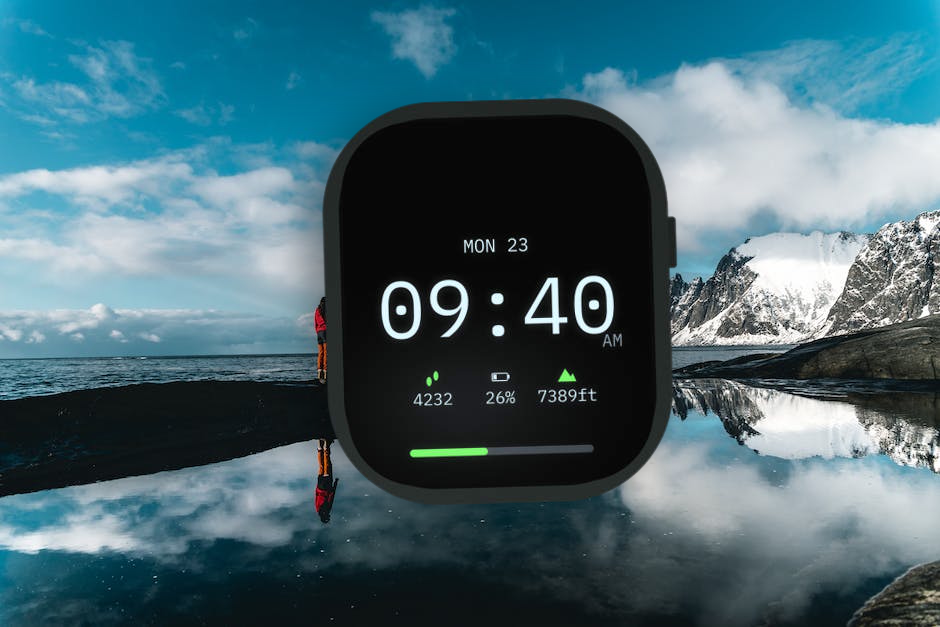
9:40
